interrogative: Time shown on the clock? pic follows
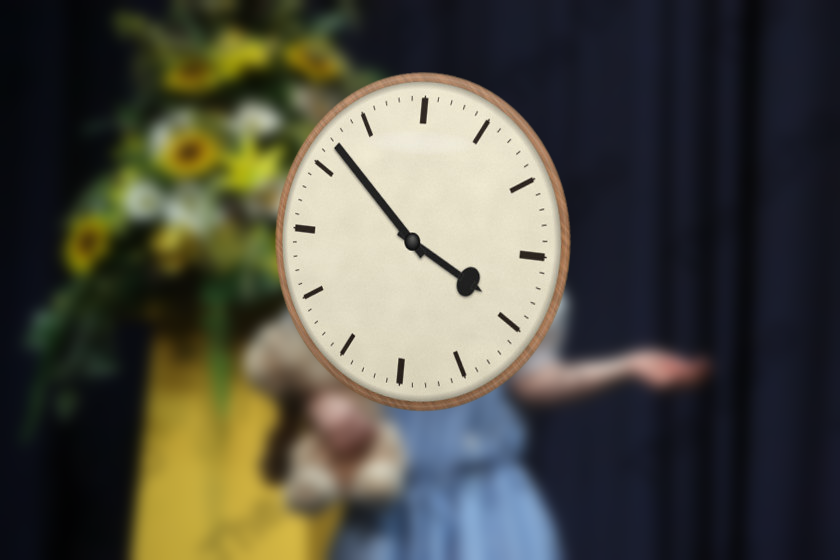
3:52
